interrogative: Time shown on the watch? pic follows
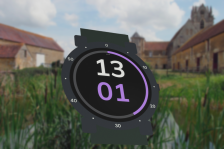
13:01
